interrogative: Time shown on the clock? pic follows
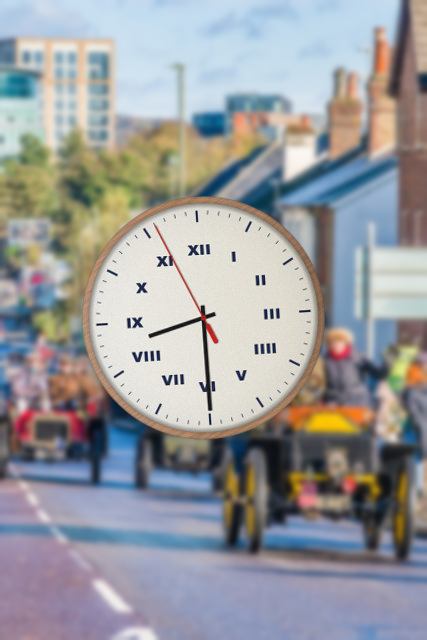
8:29:56
